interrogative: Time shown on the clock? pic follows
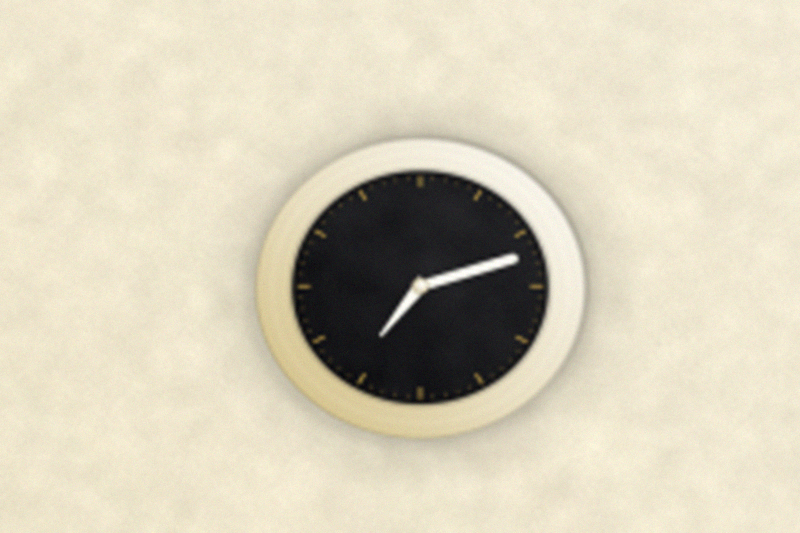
7:12
